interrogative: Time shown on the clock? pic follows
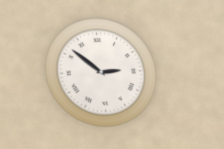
2:52
